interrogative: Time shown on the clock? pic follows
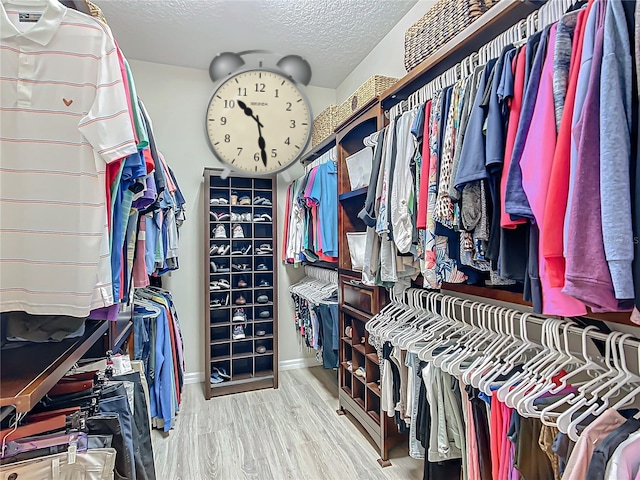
10:28
